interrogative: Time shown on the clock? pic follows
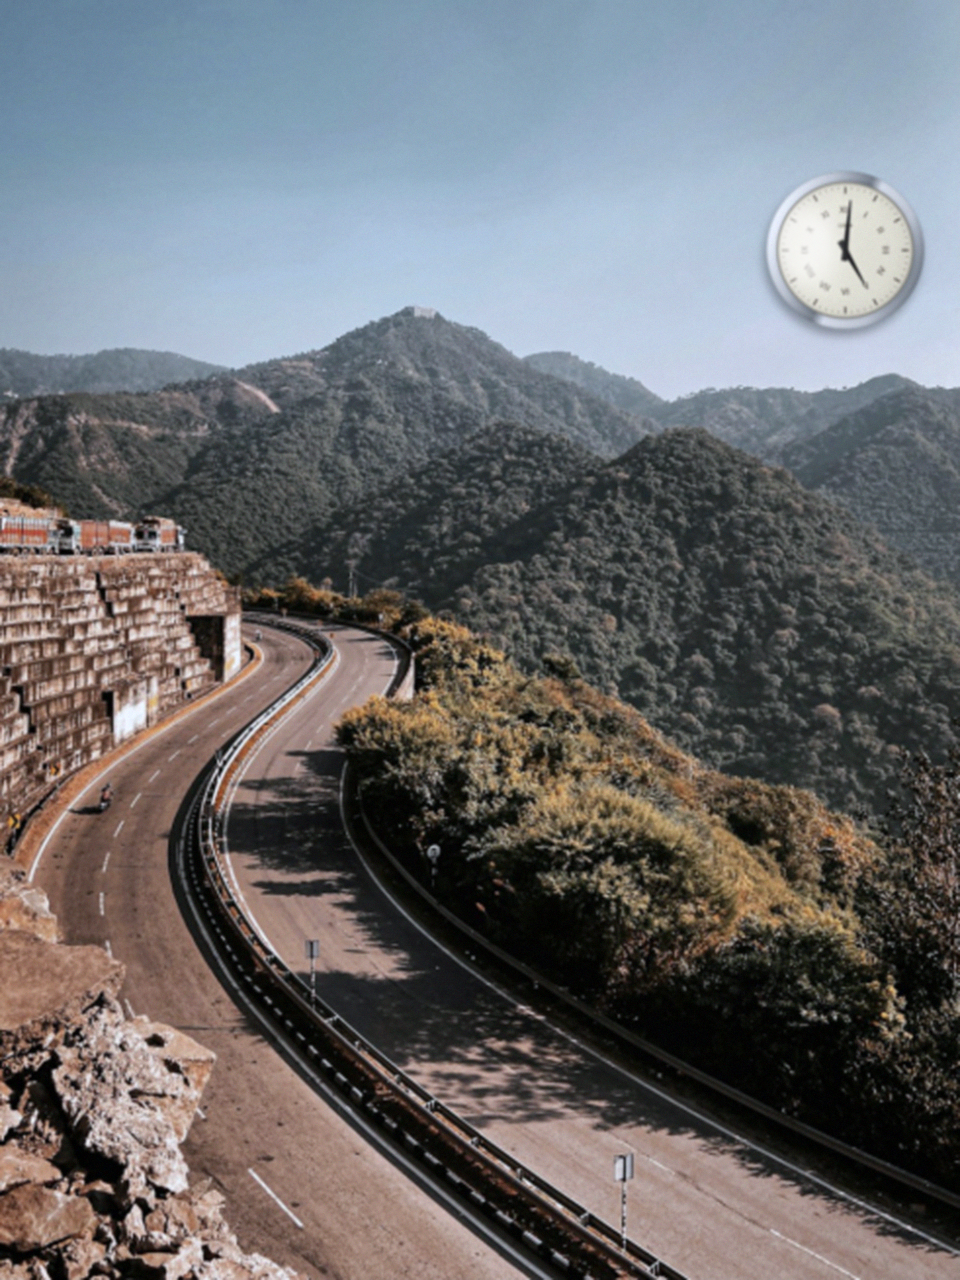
5:01
